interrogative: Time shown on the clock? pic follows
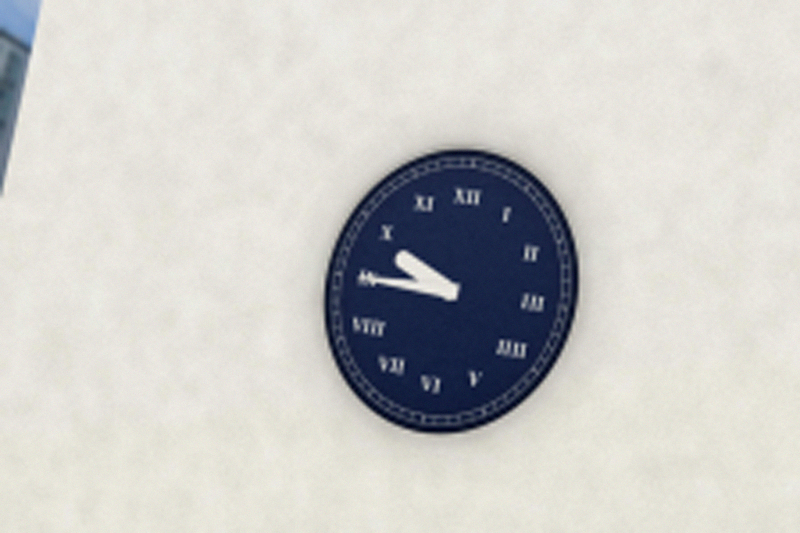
9:45
